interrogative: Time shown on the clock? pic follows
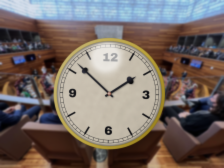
1:52
